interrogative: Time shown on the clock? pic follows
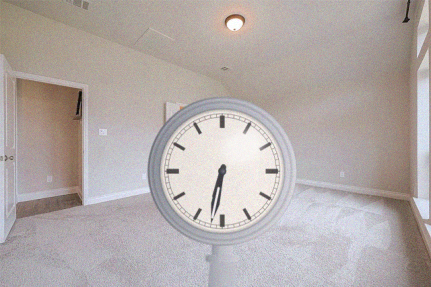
6:32
